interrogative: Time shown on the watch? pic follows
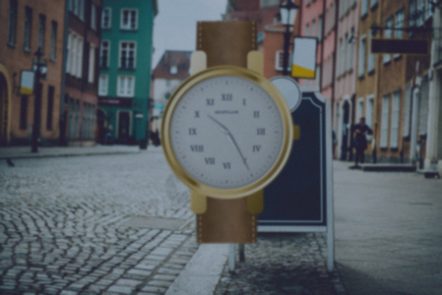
10:25
